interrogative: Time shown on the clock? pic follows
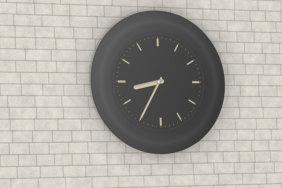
8:35
